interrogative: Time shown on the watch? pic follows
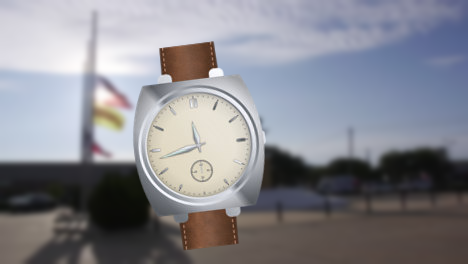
11:43
